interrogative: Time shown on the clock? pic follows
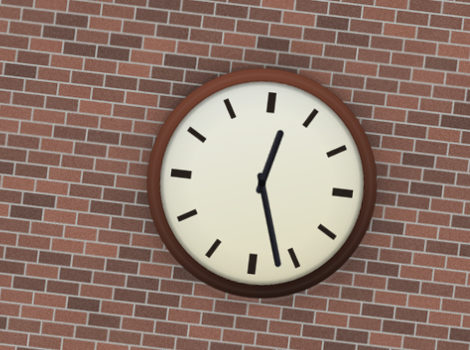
12:27
